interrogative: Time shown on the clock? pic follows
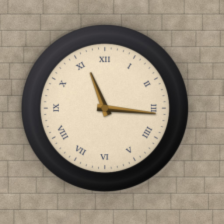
11:16
